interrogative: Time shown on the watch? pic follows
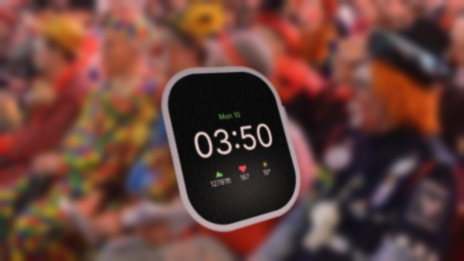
3:50
